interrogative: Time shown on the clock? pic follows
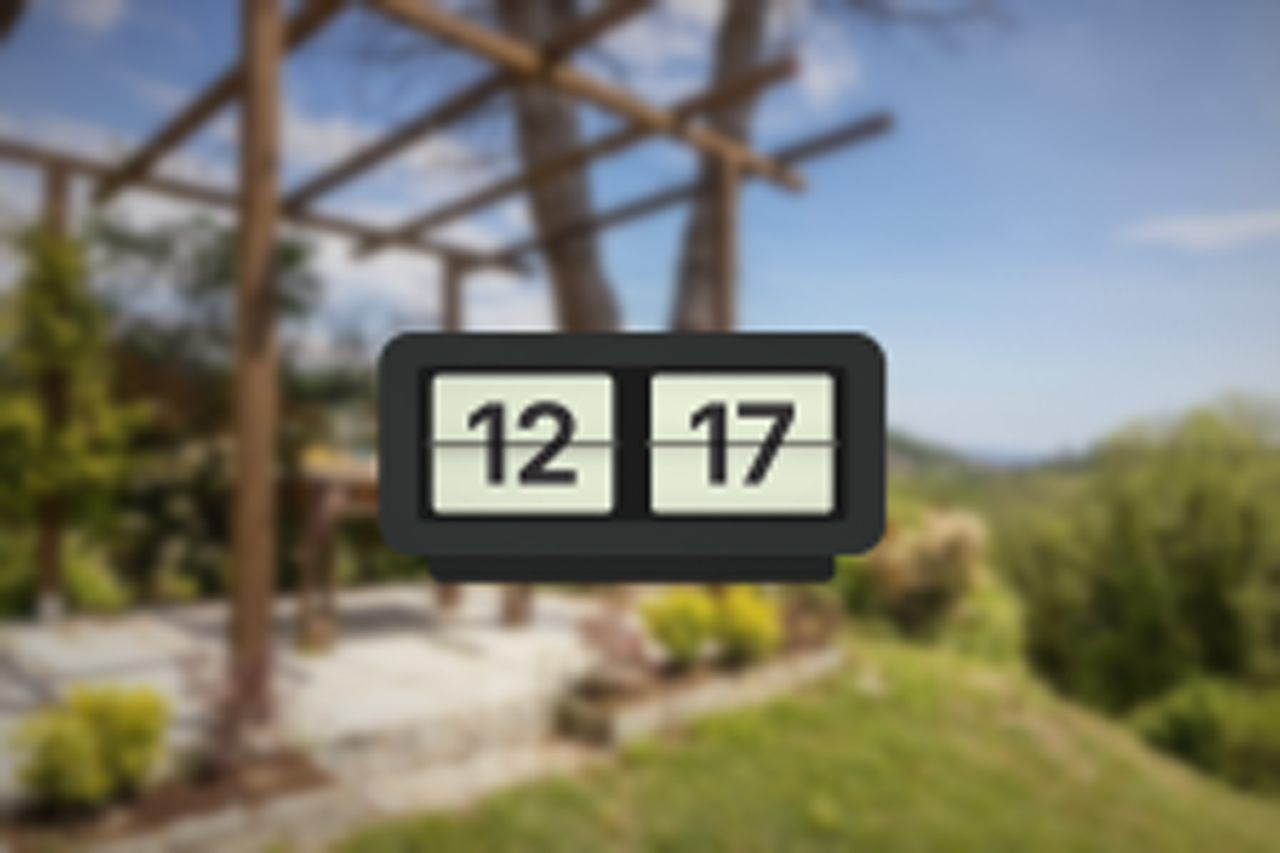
12:17
